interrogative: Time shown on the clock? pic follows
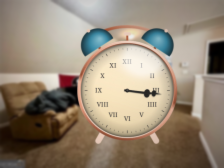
3:16
